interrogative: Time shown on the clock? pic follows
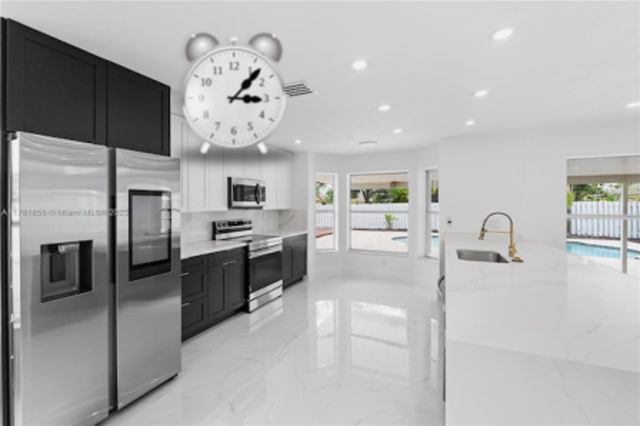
3:07
